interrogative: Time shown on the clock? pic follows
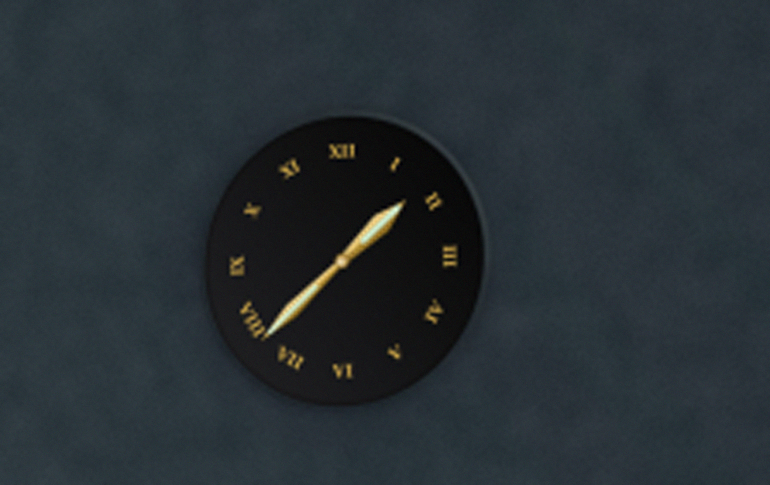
1:38
